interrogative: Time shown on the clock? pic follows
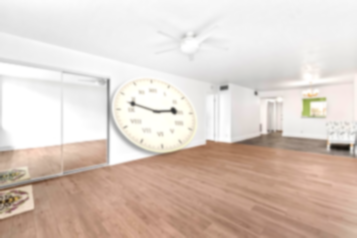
2:48
